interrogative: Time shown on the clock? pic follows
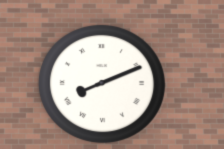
8:11
